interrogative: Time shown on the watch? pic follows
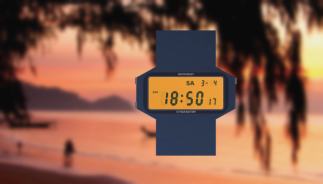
18:50:17
